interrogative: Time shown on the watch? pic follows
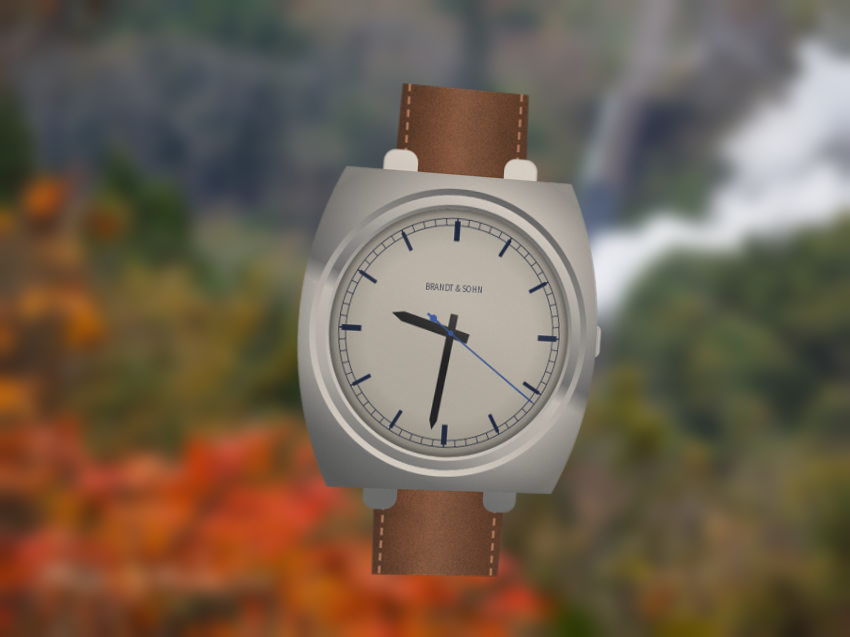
9:31:21
